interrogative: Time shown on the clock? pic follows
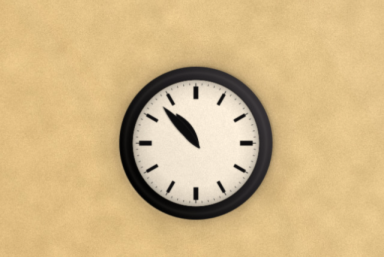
10:53
